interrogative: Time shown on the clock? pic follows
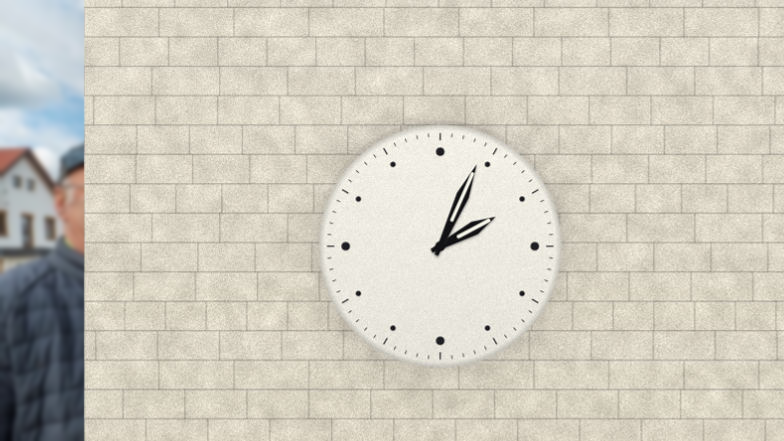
2:04
